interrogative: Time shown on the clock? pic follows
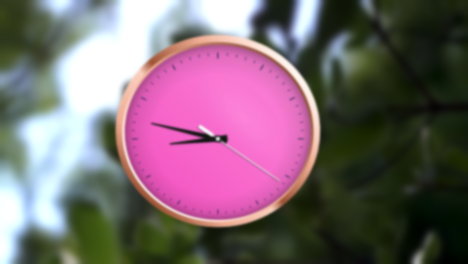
8:47:21
